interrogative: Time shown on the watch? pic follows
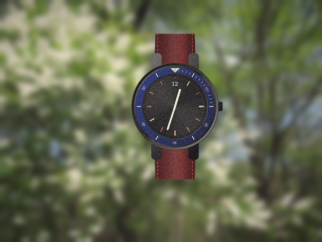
12:33
